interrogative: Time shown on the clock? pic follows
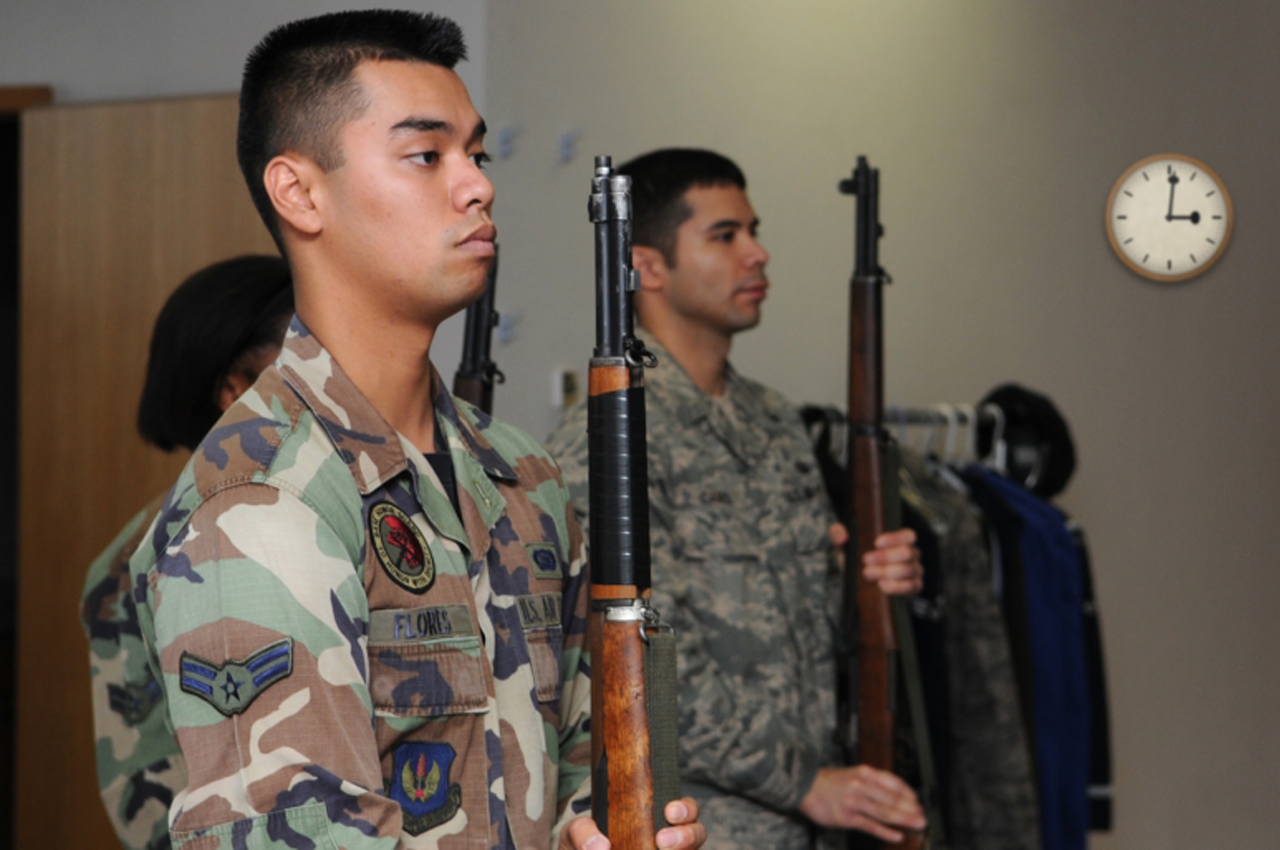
3:01
